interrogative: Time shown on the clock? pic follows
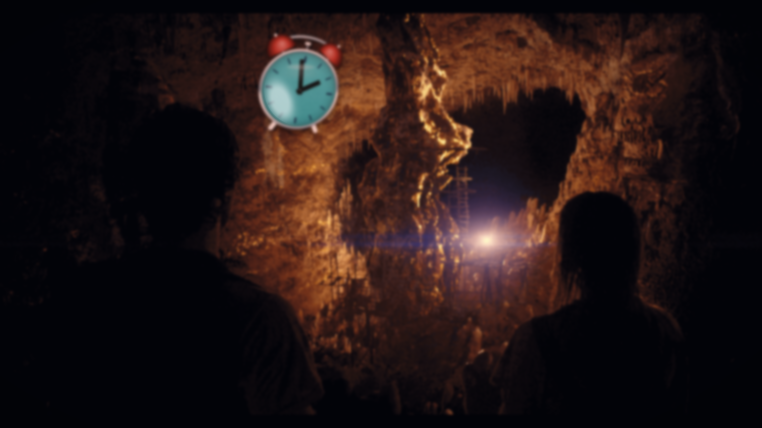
1:59
